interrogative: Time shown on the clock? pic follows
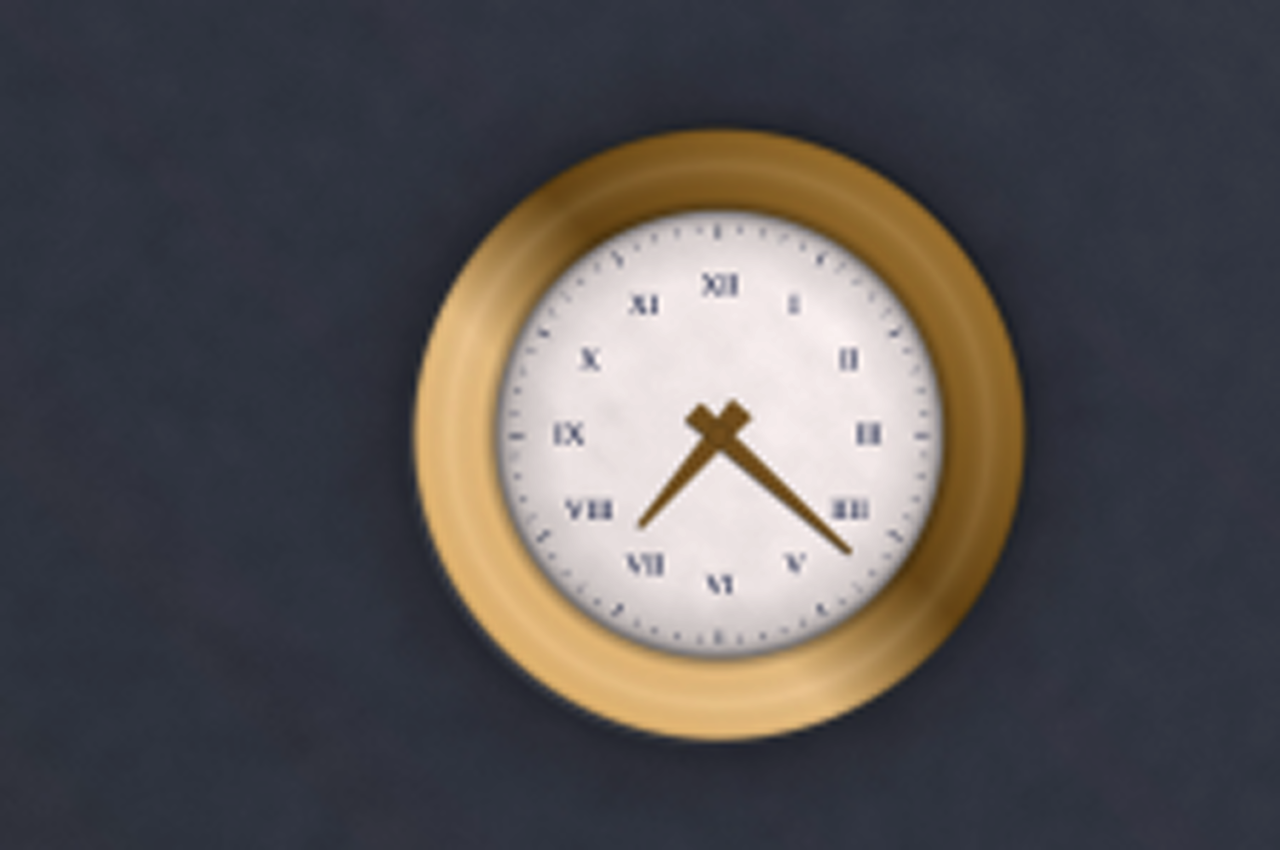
7:22
